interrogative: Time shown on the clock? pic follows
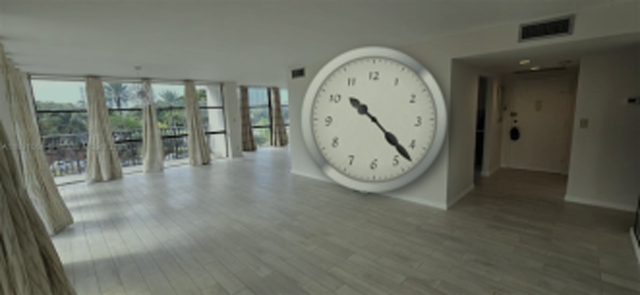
10:23
